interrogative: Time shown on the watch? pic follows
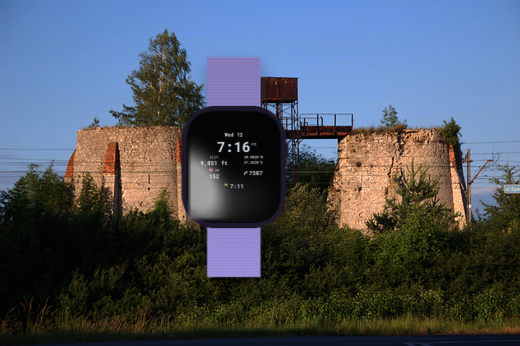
7:16
